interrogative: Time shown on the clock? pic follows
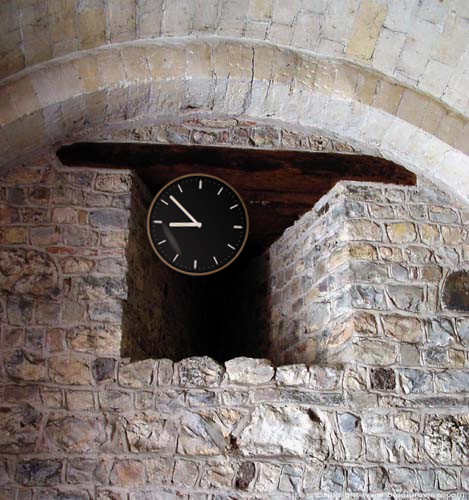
8:52
